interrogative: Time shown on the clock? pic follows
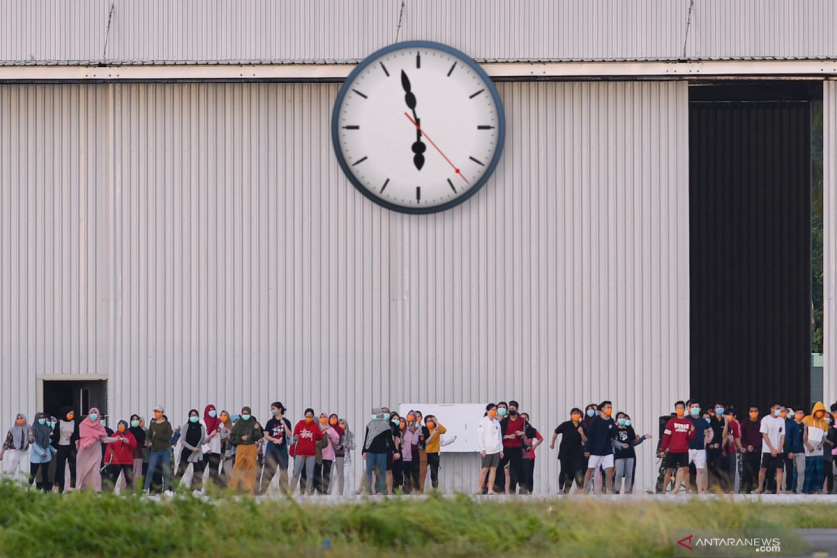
5:57:23
